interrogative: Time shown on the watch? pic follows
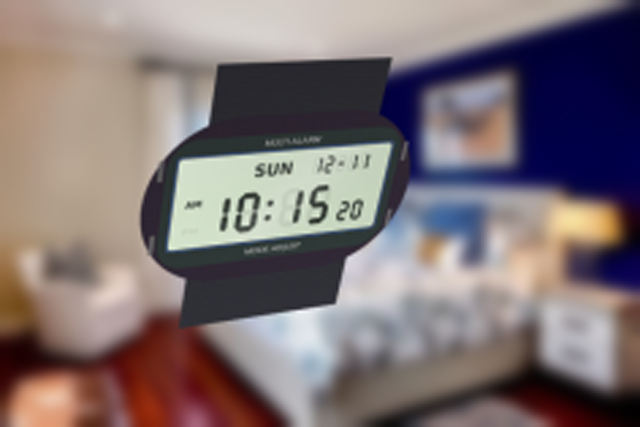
10:15:20
